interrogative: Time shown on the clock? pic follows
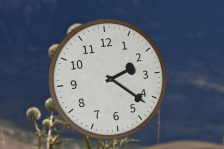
2:22
